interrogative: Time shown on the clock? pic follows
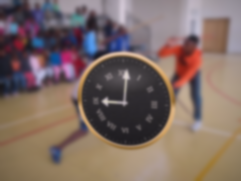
9:01
